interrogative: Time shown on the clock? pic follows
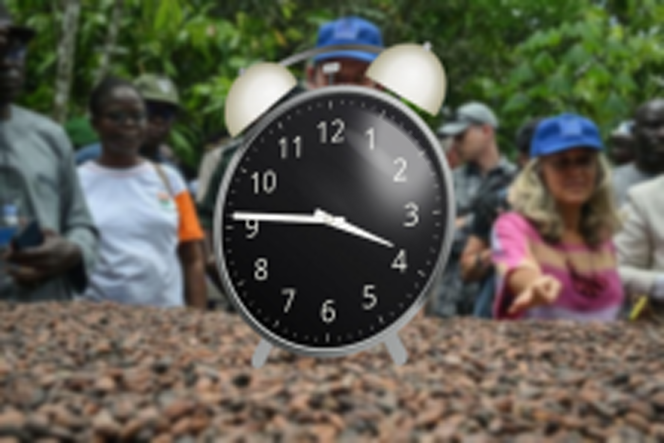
3:46
